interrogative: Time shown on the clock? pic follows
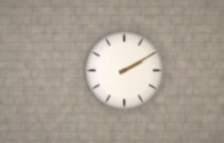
2:10
